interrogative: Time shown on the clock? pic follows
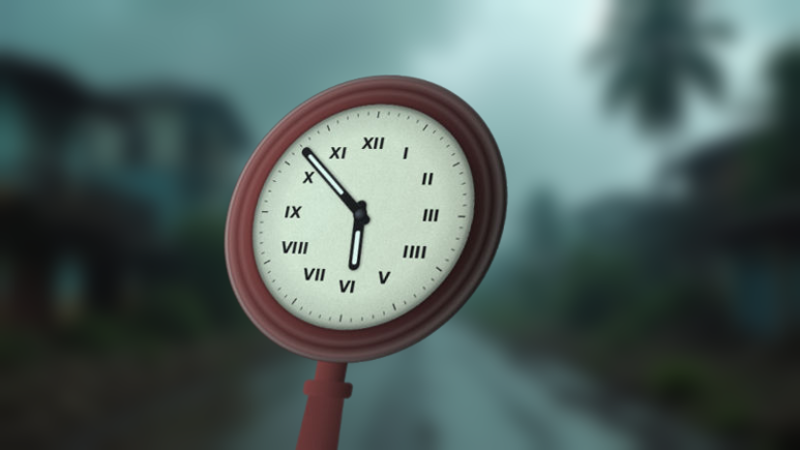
5:52
